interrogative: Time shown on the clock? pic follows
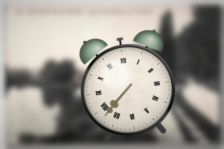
7:38
